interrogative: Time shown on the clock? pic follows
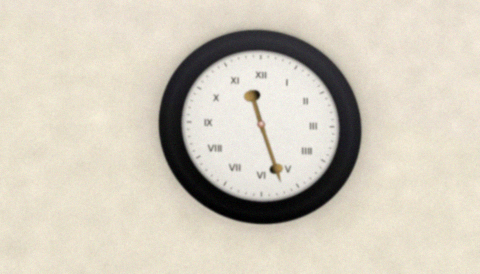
11:27
